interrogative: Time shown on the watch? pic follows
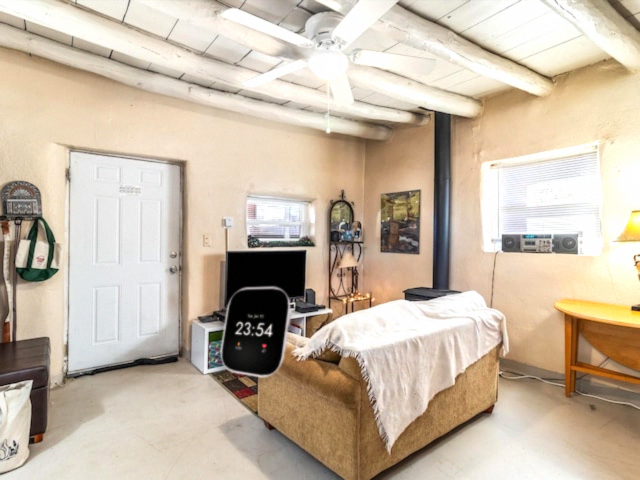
23:54
